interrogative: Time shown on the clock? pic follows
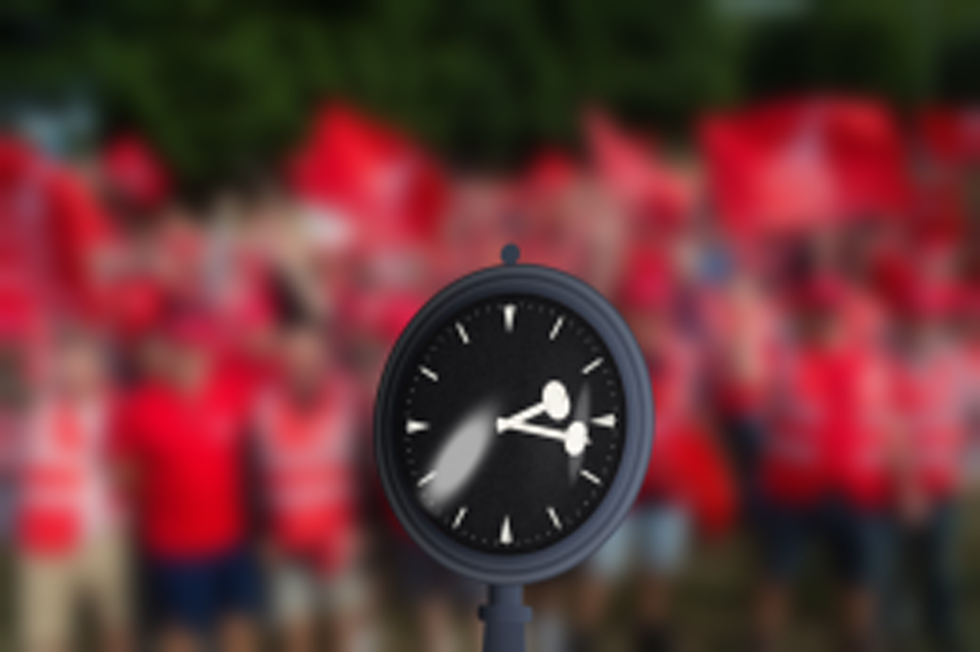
2:17
